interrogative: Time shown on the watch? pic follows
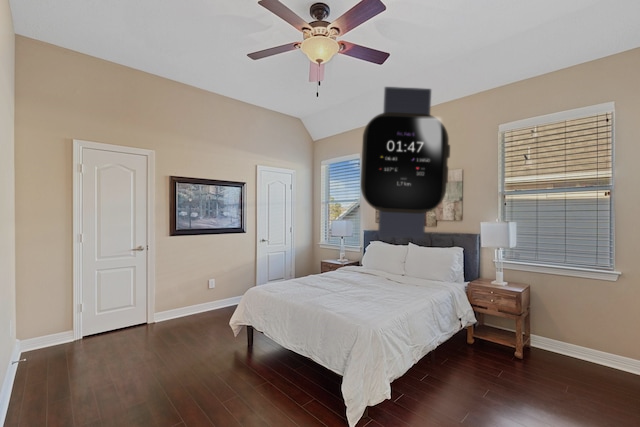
1:47
